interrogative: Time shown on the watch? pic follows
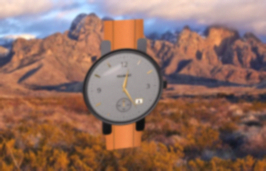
12:25
